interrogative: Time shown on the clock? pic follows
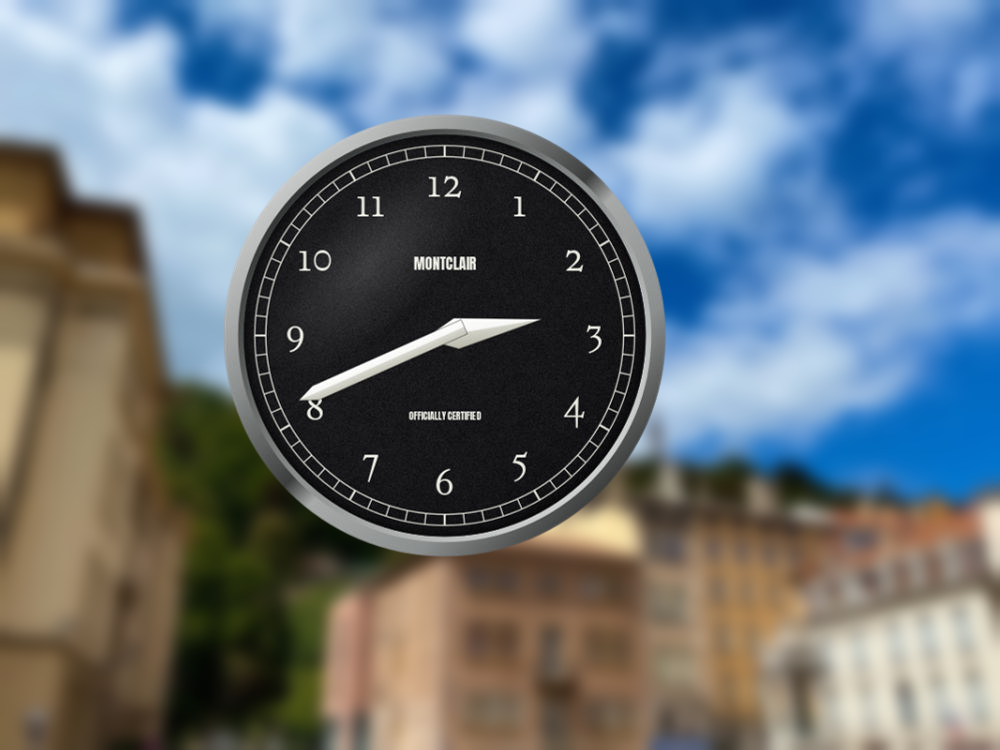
2:41
